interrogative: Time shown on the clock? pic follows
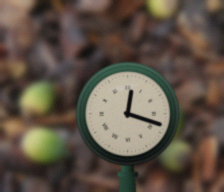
12:18
